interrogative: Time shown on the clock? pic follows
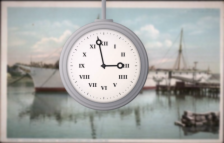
2:58
